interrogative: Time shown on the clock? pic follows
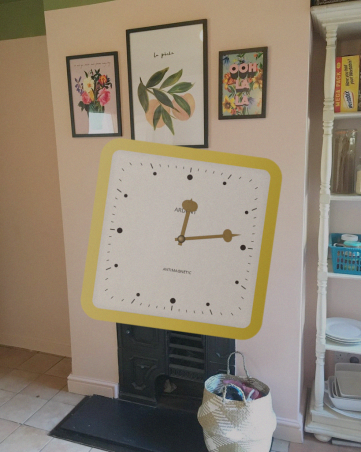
12:13
